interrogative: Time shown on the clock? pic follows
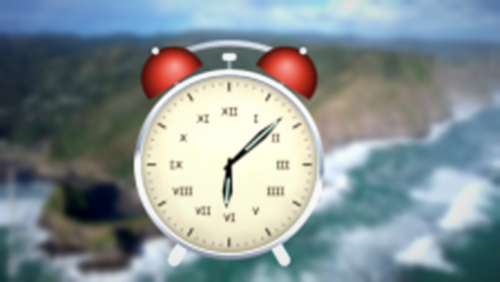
6:08
